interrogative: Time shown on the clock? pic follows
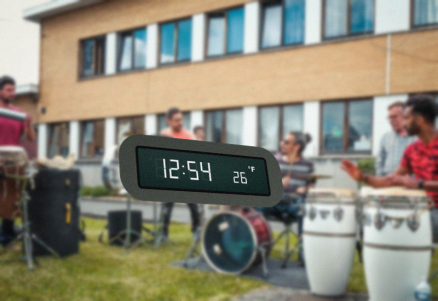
12:54
